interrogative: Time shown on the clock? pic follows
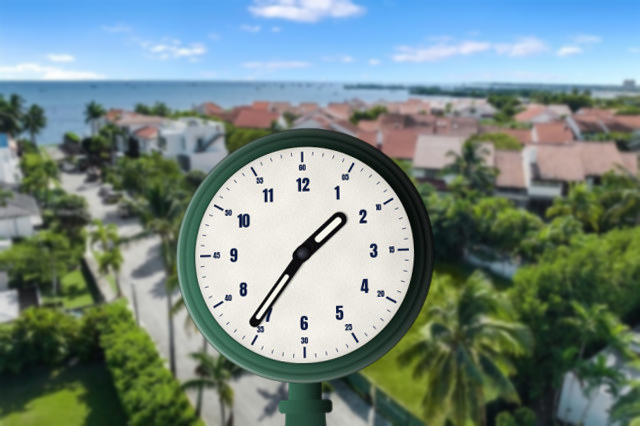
1:36
